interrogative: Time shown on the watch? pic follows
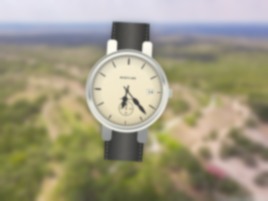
6:23
